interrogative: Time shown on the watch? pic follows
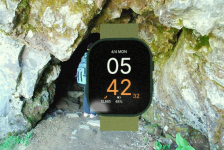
5:42
